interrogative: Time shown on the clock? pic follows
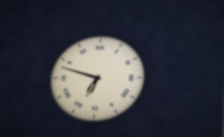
6:48
